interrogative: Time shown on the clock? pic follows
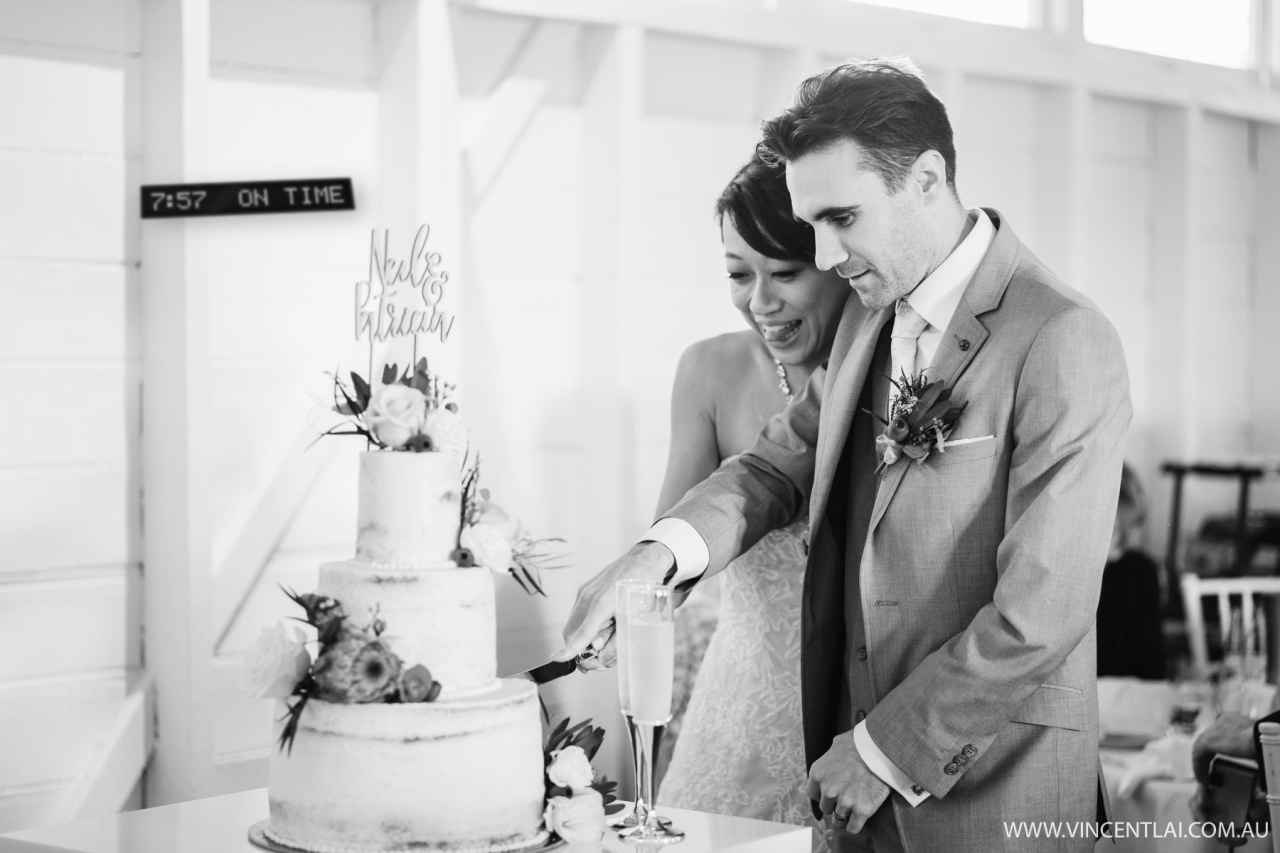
7:57
